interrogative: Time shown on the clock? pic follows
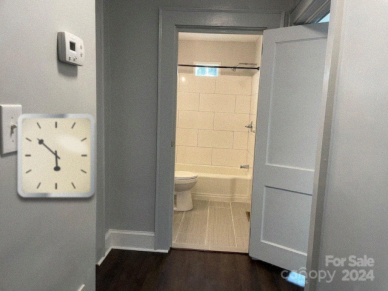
5:52
